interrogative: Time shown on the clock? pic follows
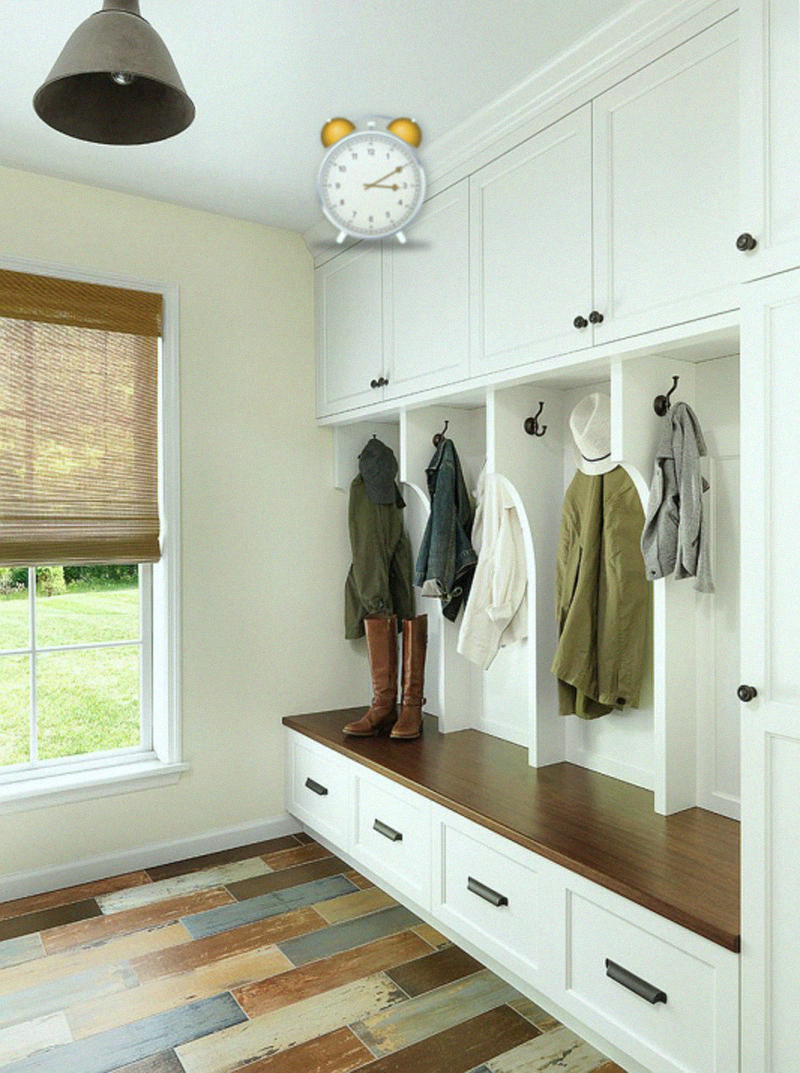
3:10
